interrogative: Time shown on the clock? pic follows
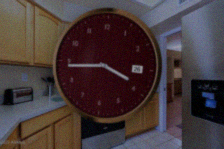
3:44
